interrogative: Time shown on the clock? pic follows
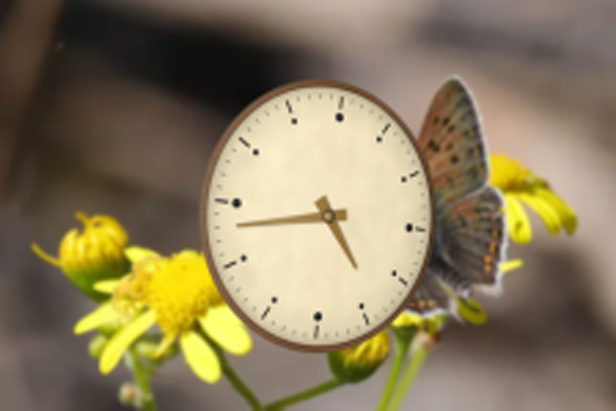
4:43
